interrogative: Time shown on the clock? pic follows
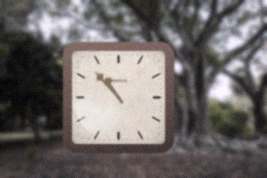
10:53
